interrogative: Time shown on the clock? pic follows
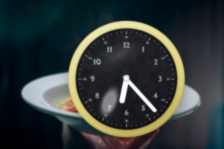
6:23
